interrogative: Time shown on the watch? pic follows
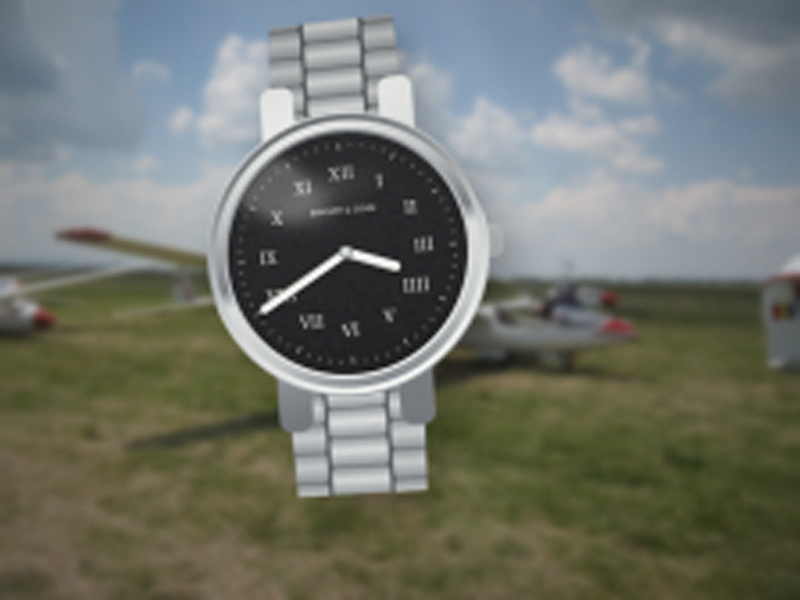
3:40
